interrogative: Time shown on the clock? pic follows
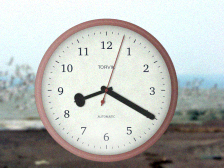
8:20:03
